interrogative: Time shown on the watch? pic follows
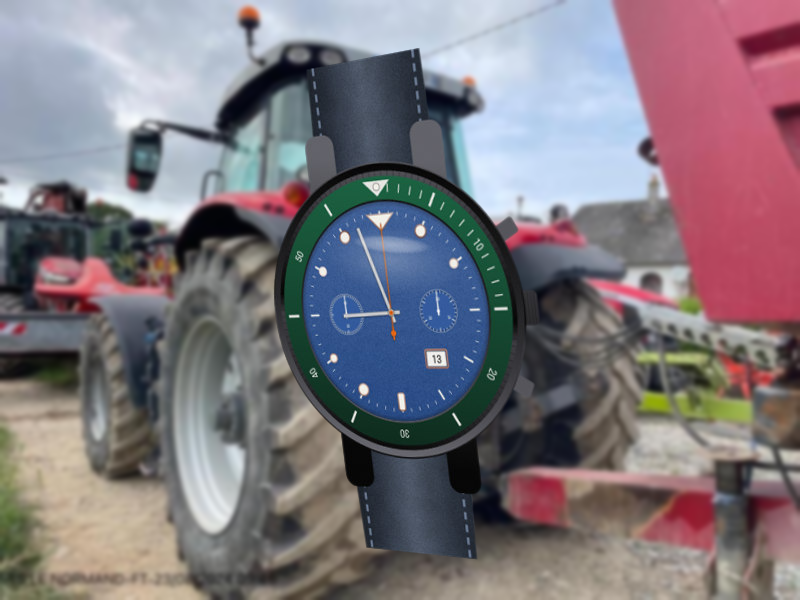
8:57
